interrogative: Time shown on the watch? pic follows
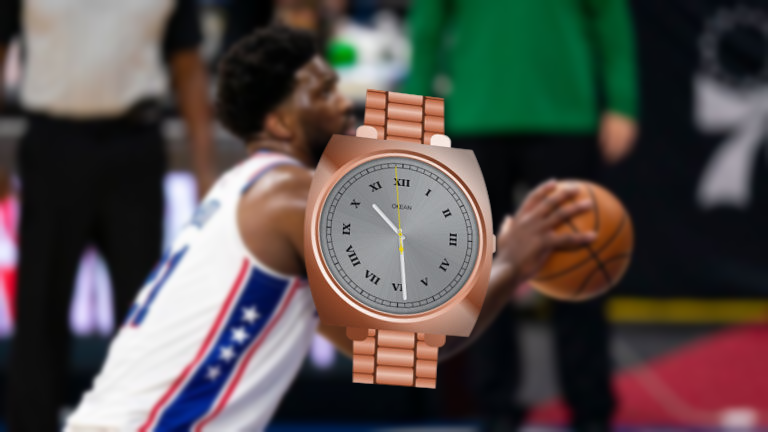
10:28:59
